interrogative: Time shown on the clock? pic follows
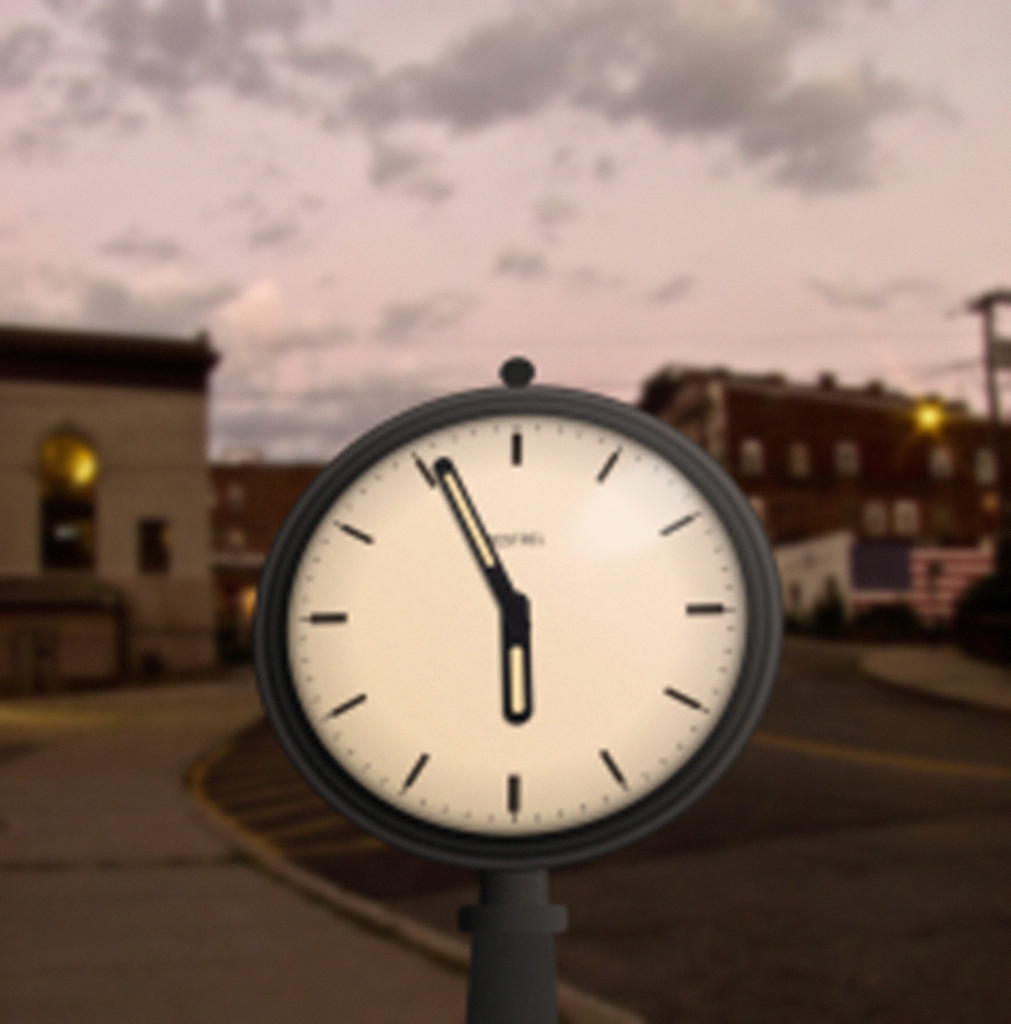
5:56
